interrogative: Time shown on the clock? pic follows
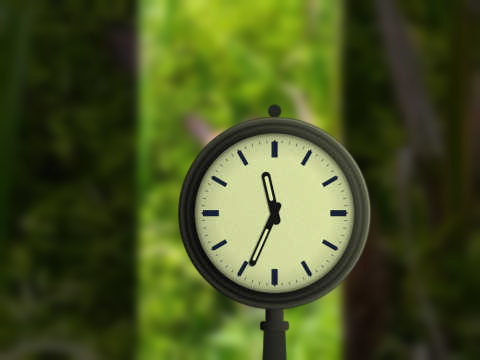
11:34
